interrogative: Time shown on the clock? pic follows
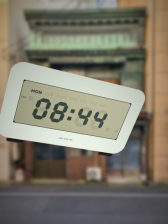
8:44
